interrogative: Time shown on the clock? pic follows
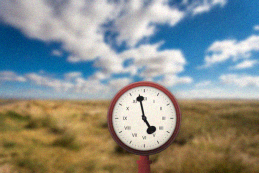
4:58
